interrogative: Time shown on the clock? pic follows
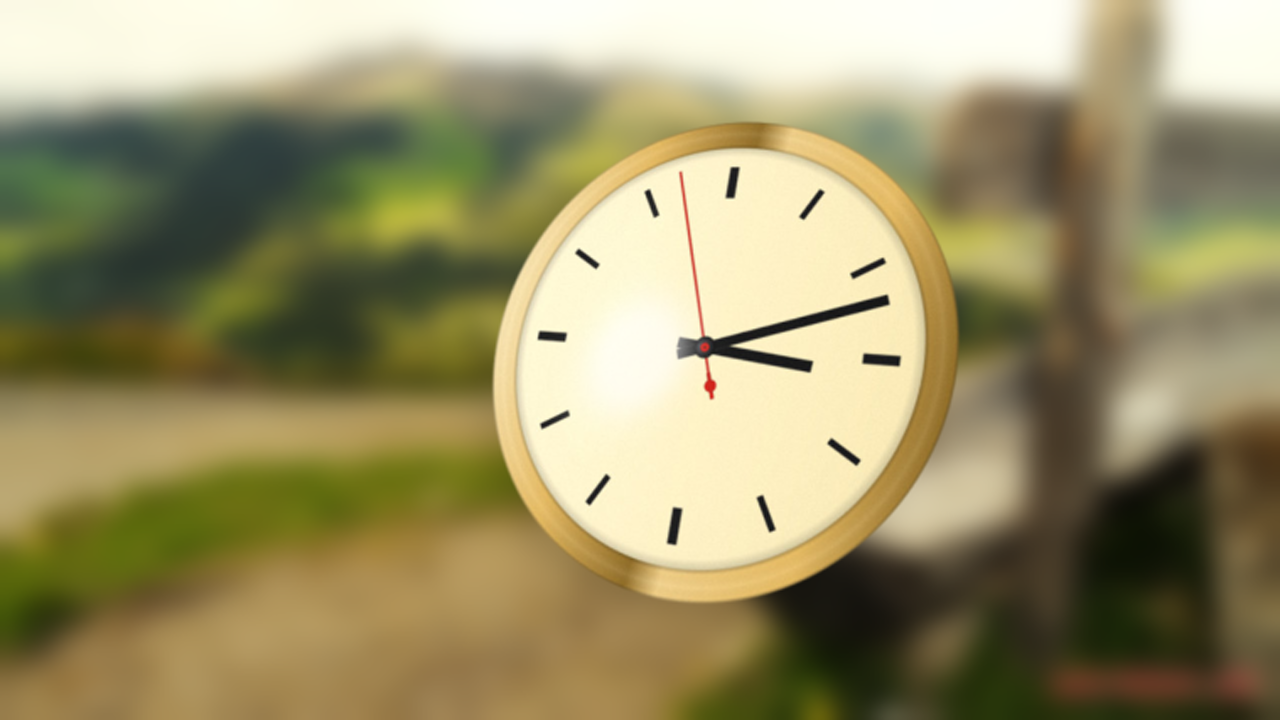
3:11:57
